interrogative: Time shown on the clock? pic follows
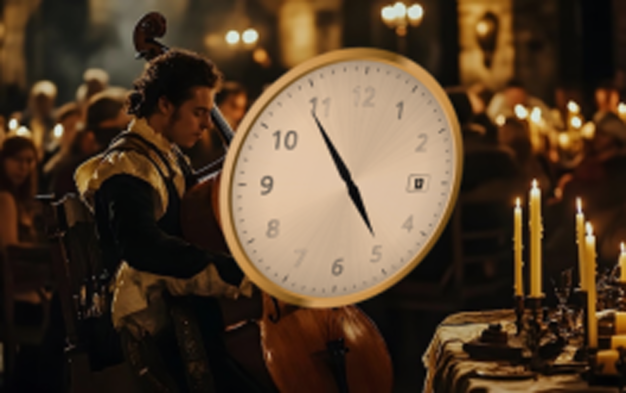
4:54
